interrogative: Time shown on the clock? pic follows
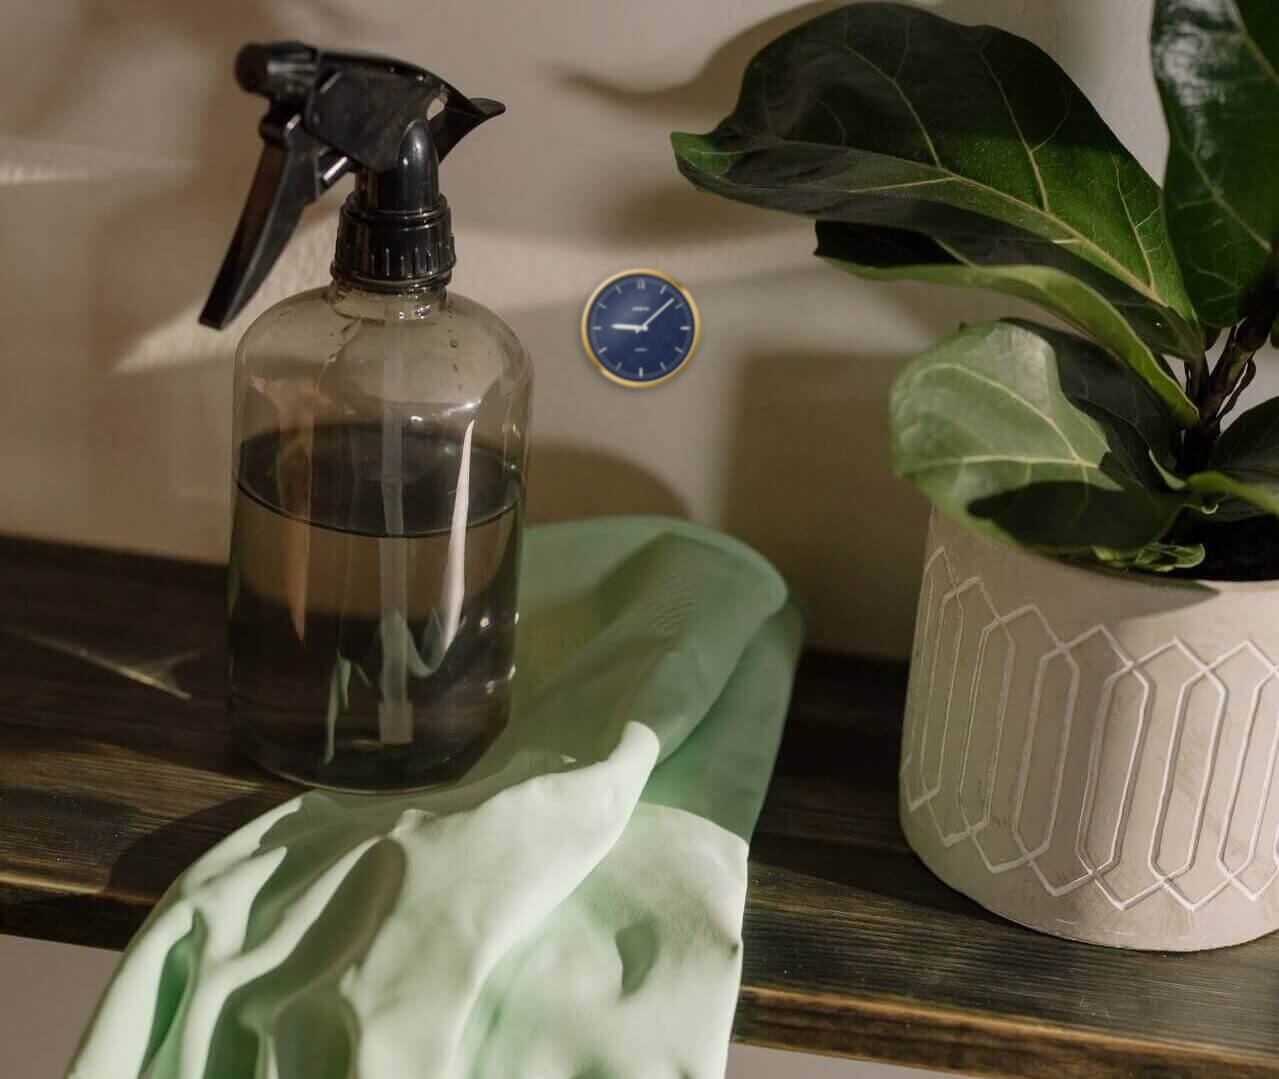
9:08
